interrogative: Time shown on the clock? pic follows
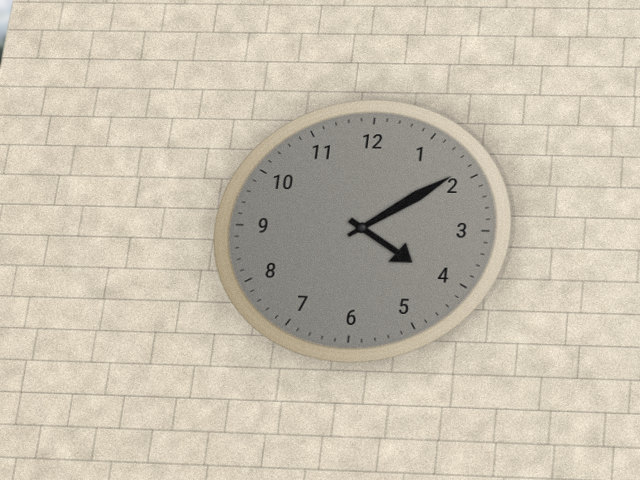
4:09
